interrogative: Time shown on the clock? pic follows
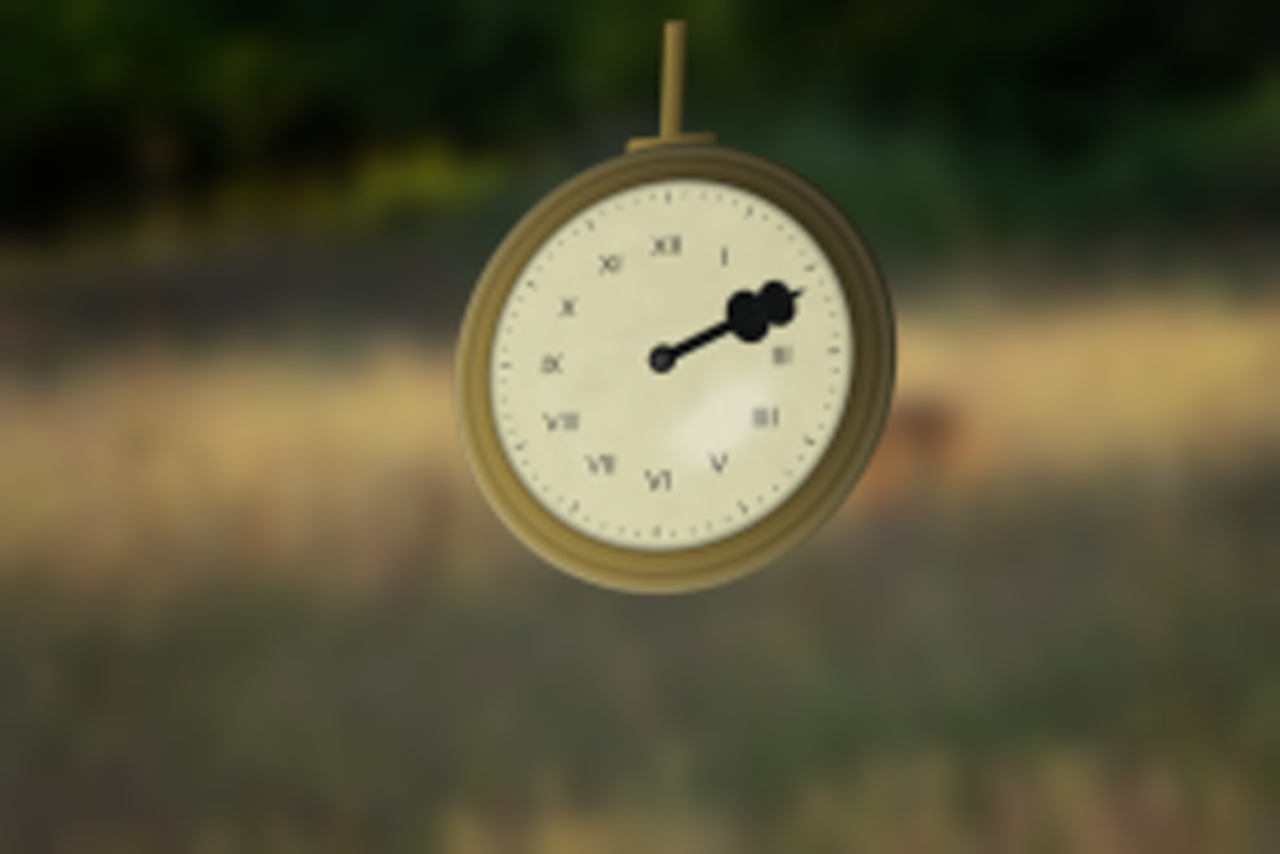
2:11
